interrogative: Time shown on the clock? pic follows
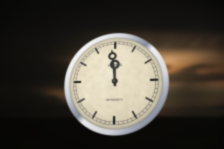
11:59
